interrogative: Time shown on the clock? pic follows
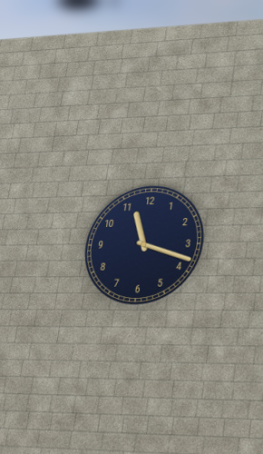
11:18
